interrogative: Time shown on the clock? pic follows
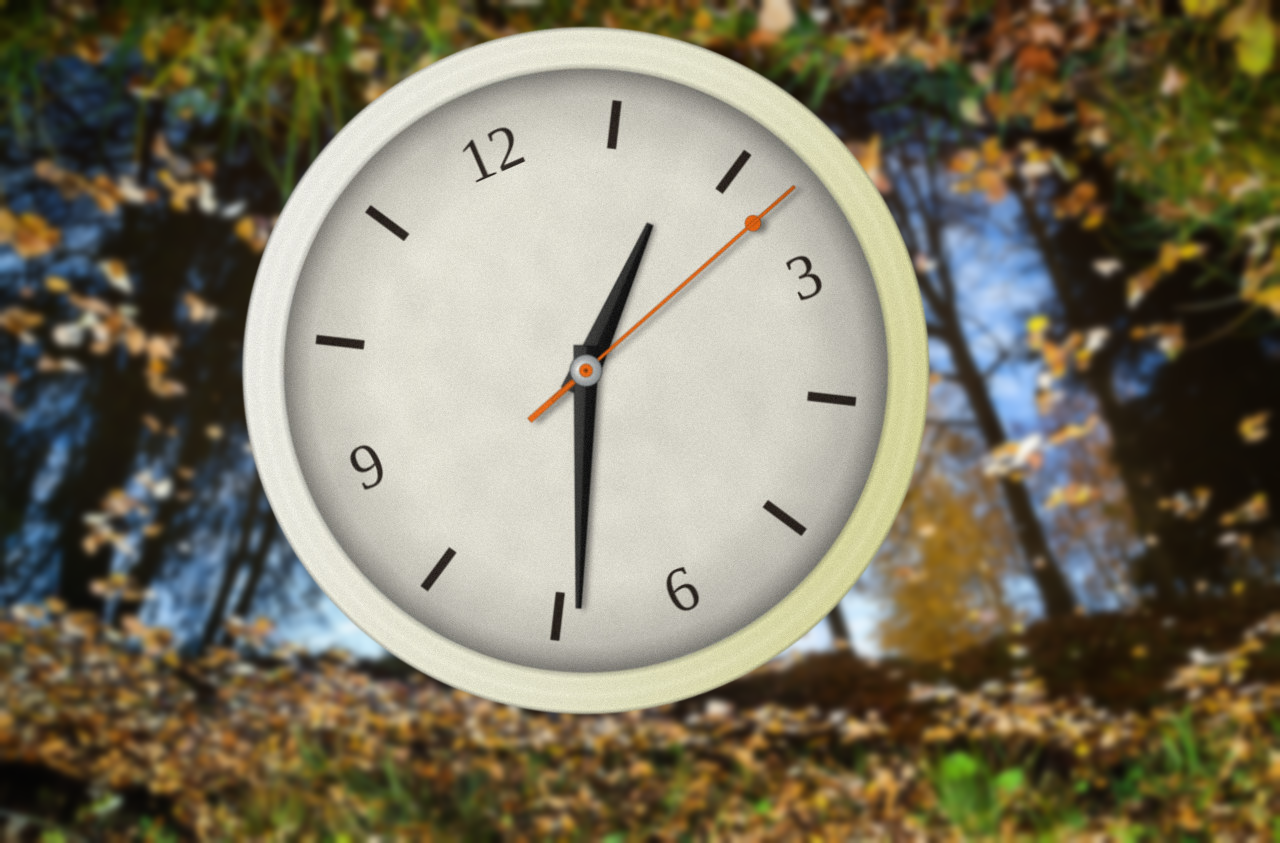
1:34:12
